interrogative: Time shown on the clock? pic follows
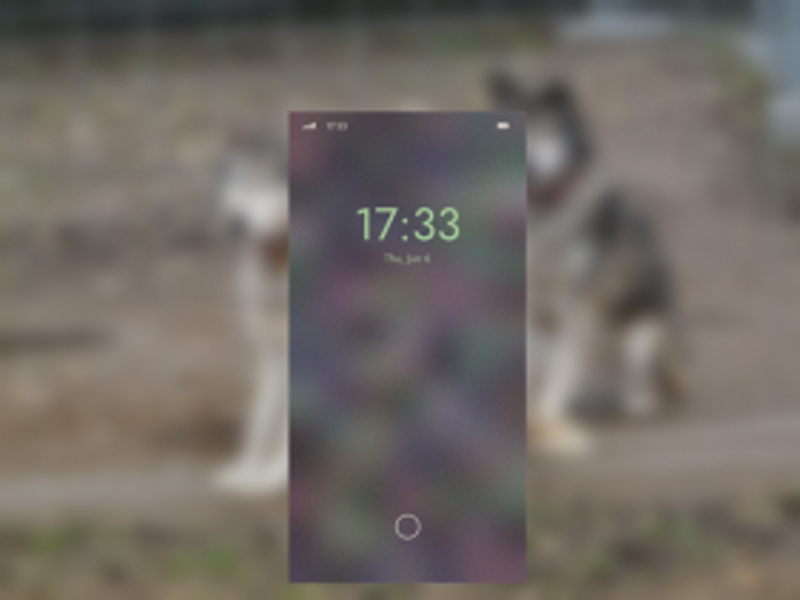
17:33
